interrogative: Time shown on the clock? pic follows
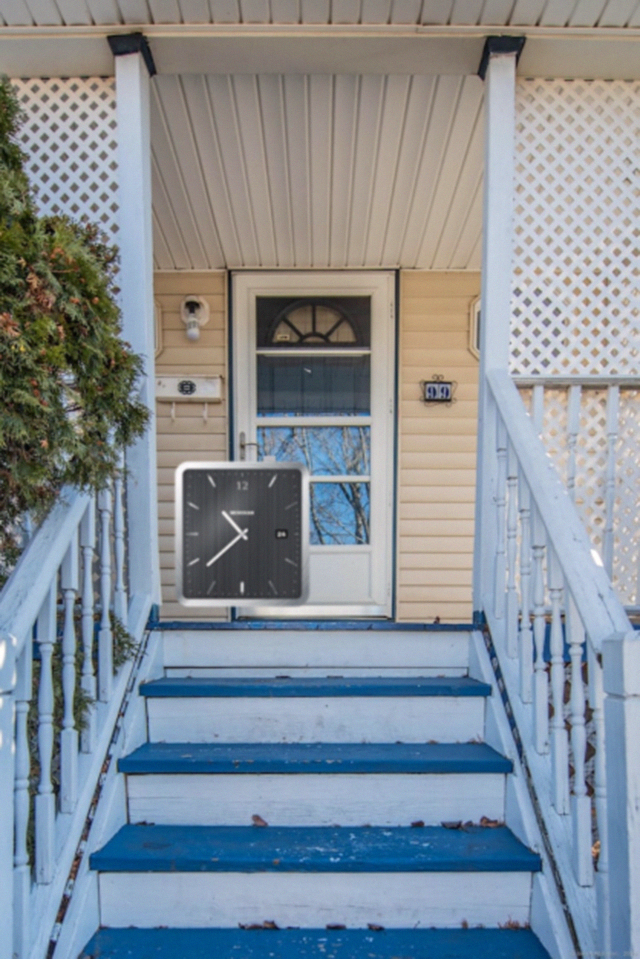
10:38
